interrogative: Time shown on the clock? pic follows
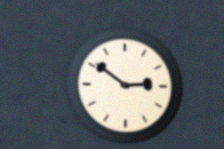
2:51
